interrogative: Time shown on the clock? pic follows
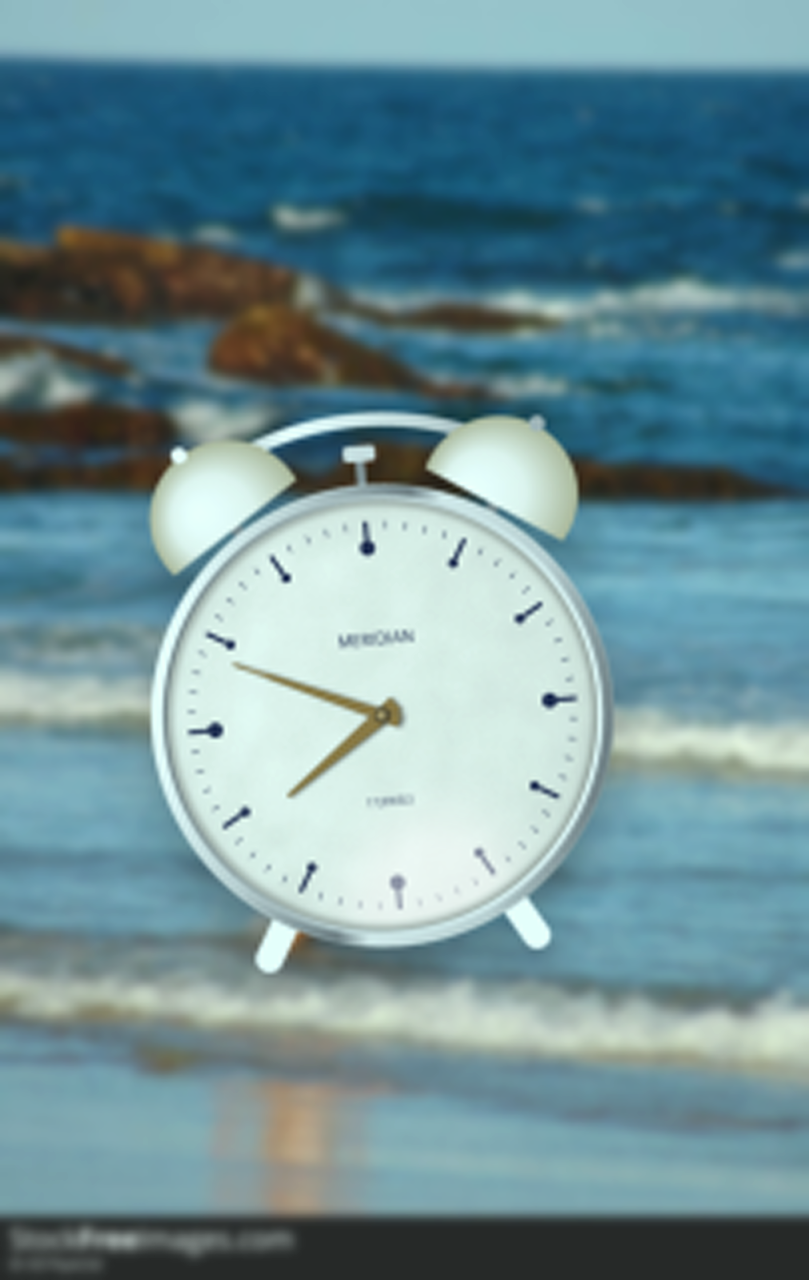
7:49
